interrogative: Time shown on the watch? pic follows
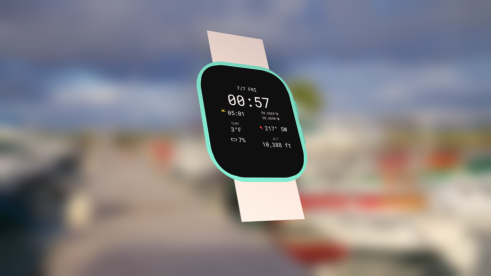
0:57
